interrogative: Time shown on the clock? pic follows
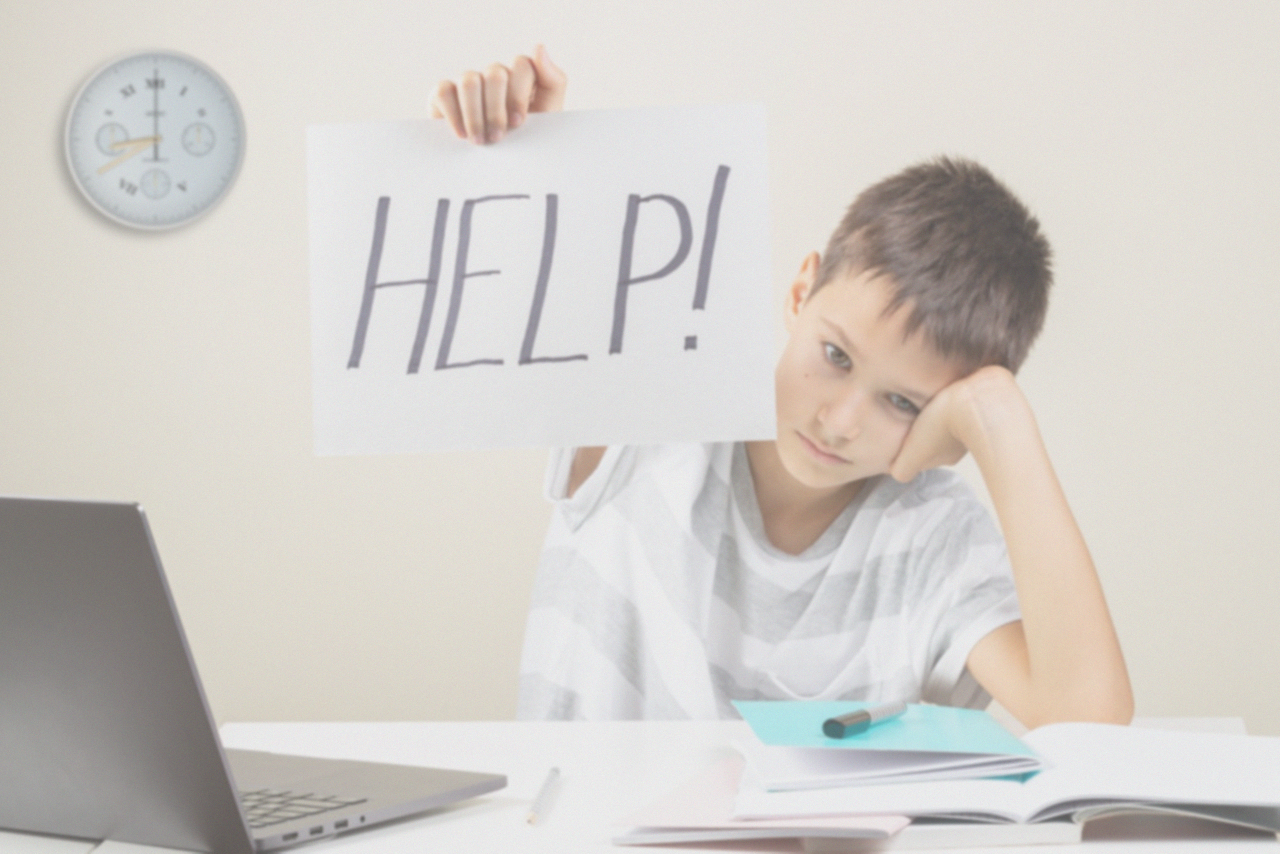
8:40
